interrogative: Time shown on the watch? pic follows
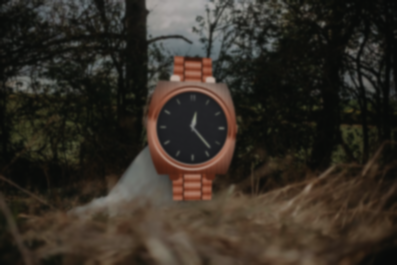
12:23
